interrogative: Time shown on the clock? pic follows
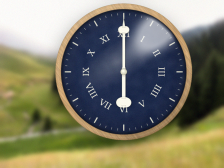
6:00
